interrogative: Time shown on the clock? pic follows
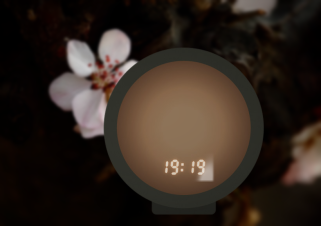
19:19
